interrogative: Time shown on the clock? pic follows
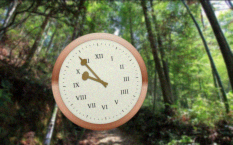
9:54
